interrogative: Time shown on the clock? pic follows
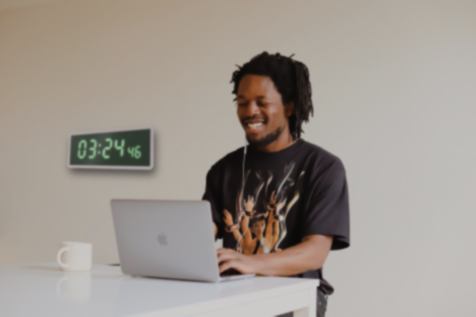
3:24
